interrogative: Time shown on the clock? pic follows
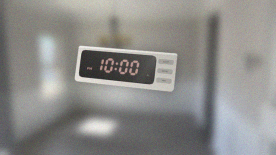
10:00
